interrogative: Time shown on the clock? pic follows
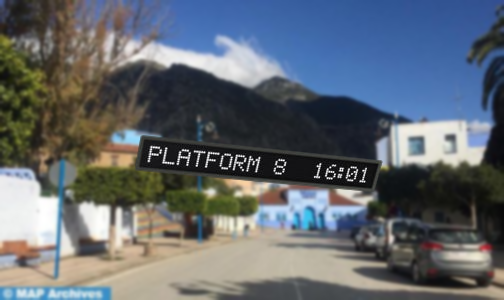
16:01
